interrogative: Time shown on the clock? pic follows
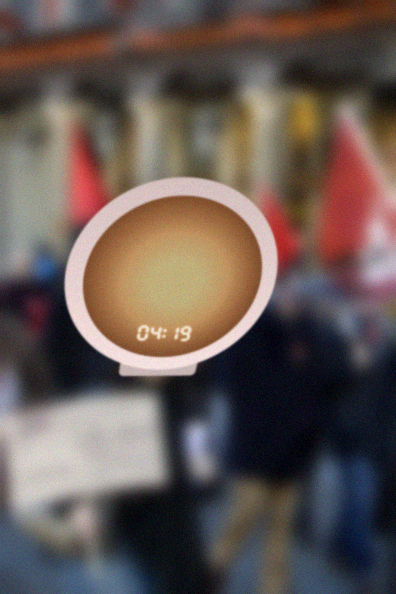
4:19
